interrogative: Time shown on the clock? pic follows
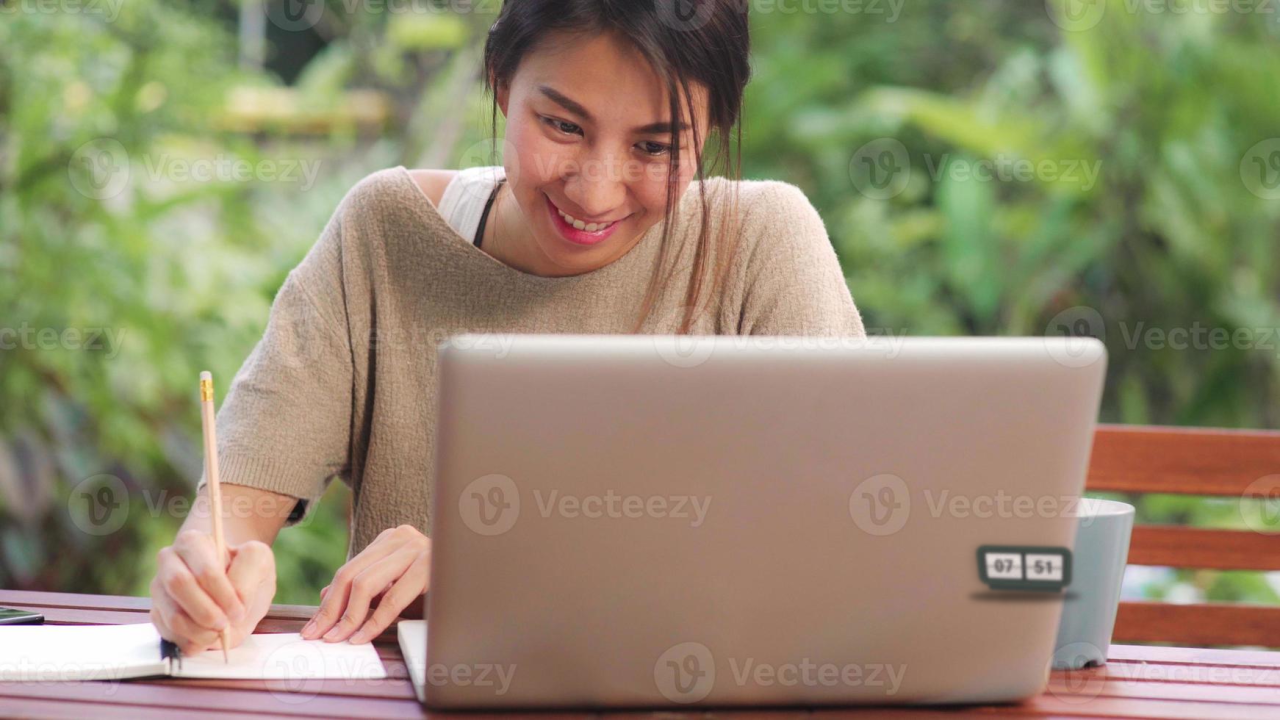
7:51
